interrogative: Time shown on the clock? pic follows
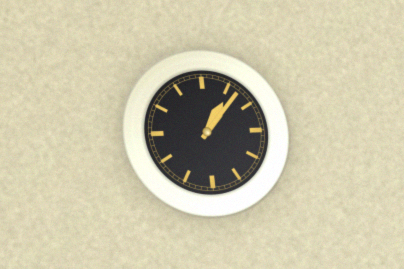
1:07
